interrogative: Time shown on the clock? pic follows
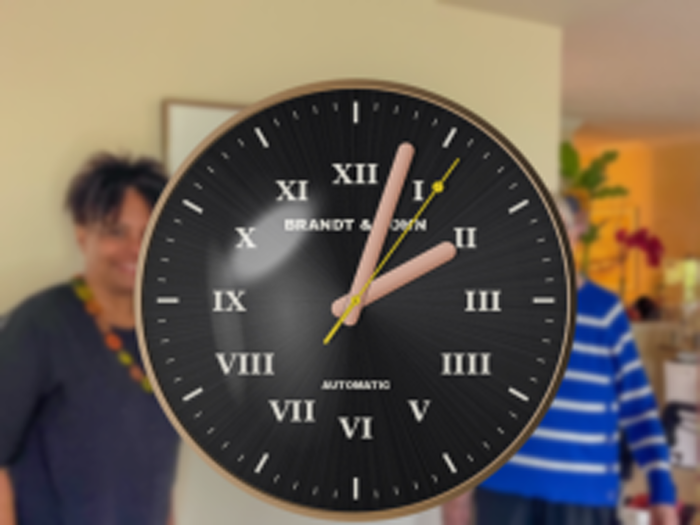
2:03:06
